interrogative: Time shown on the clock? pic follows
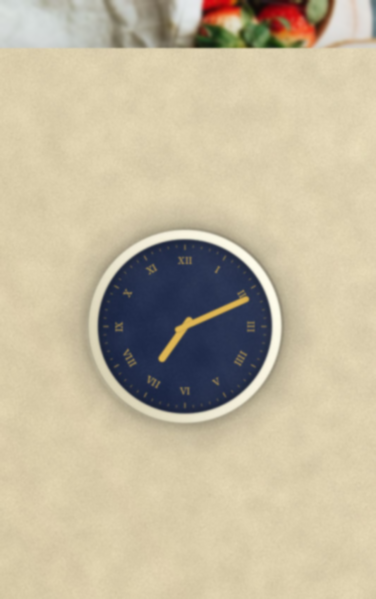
7:11
